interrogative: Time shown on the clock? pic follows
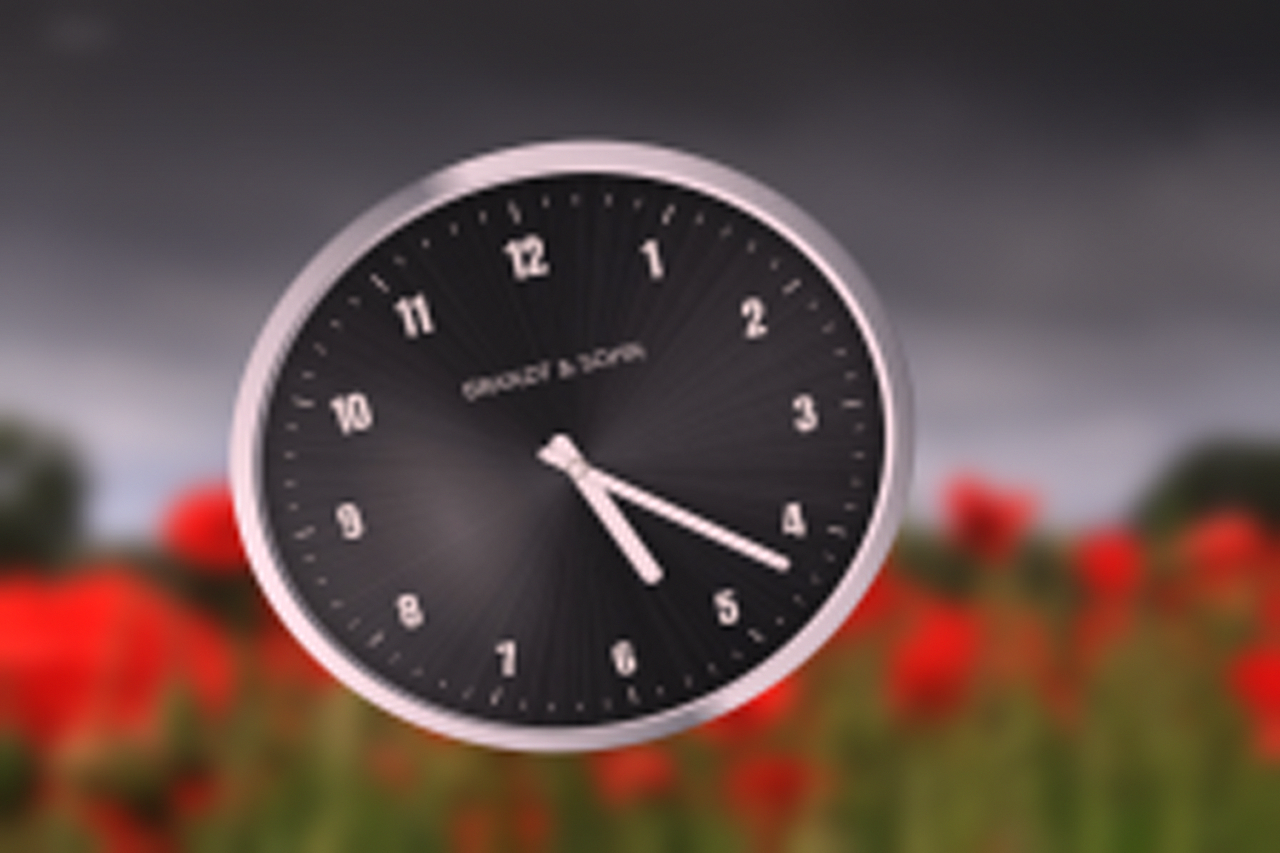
5:22
